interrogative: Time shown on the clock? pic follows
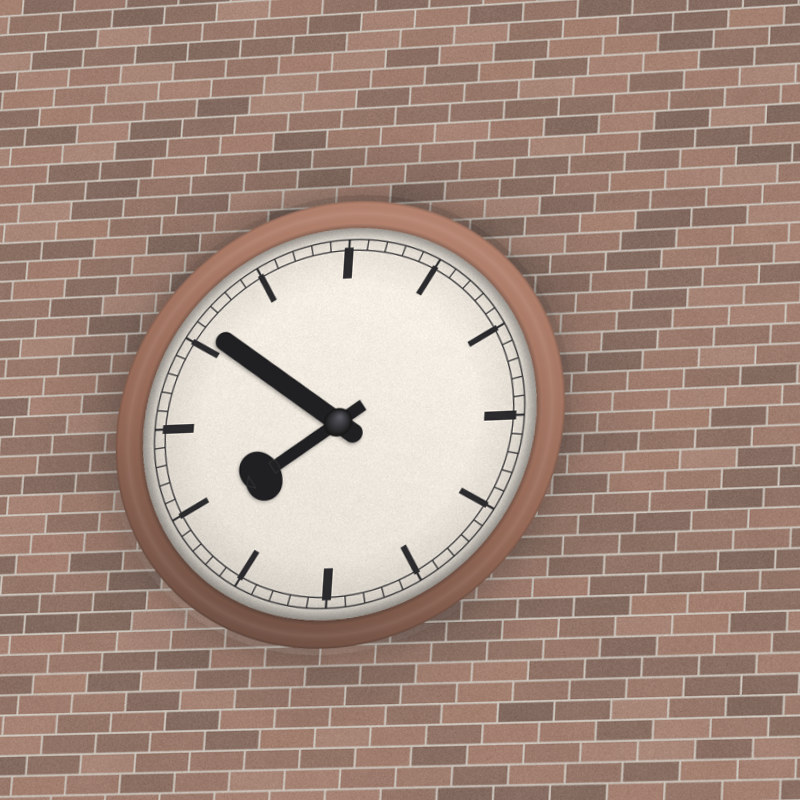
7:51
